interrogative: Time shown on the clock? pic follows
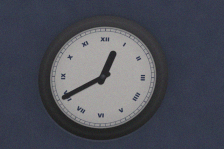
12:40
